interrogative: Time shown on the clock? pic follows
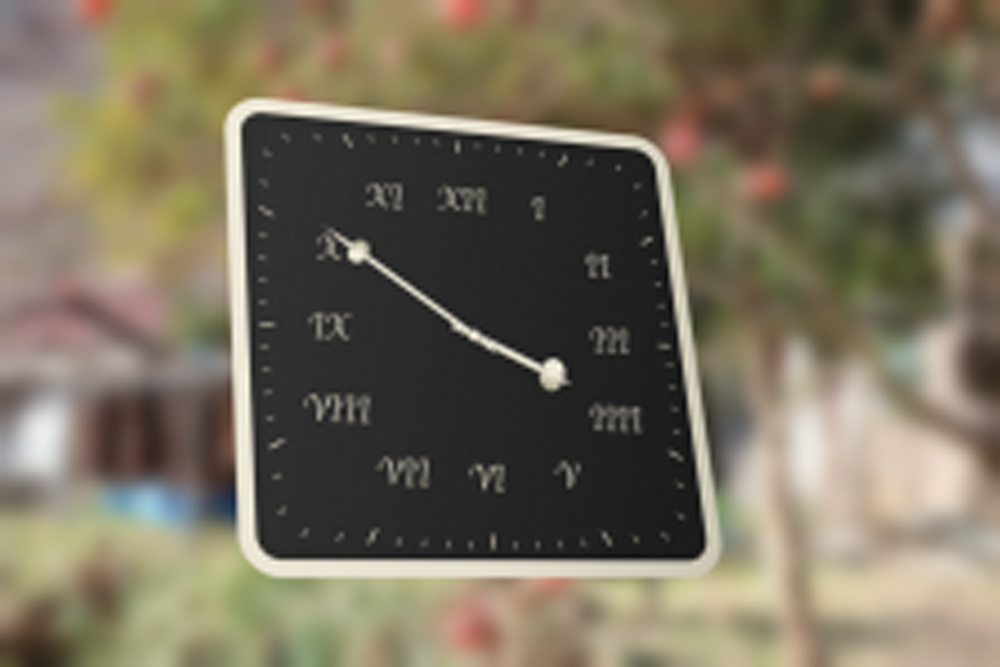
3:51
